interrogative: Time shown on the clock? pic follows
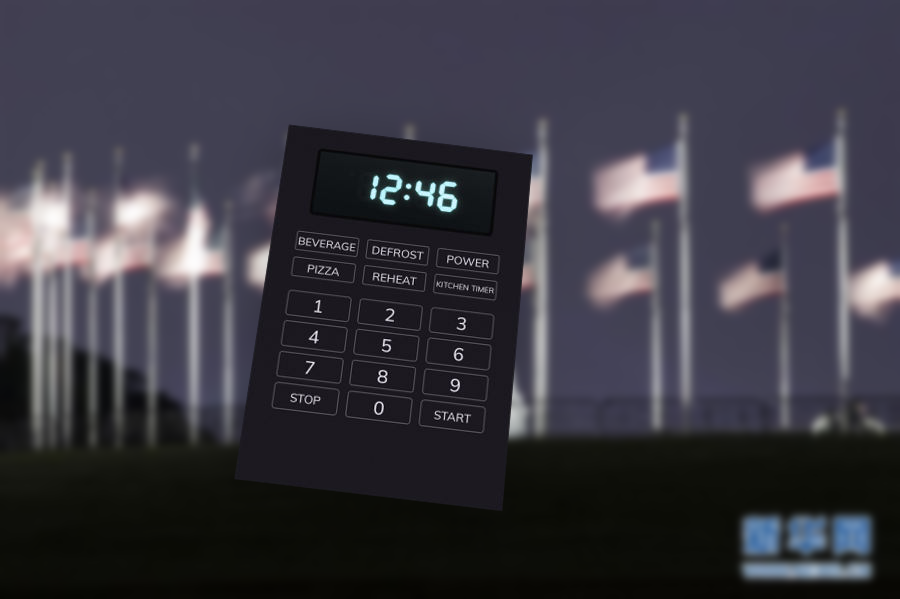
12:46
